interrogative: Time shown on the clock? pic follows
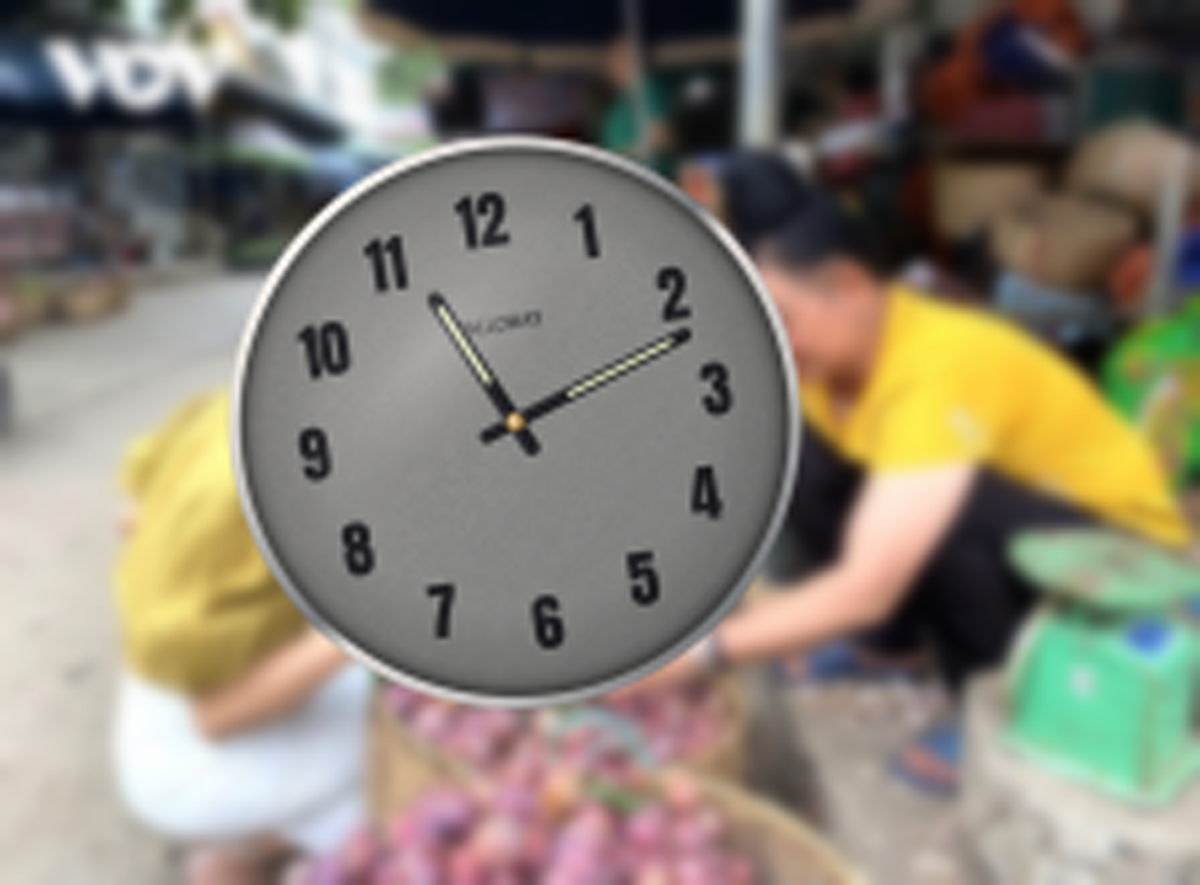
11:12
